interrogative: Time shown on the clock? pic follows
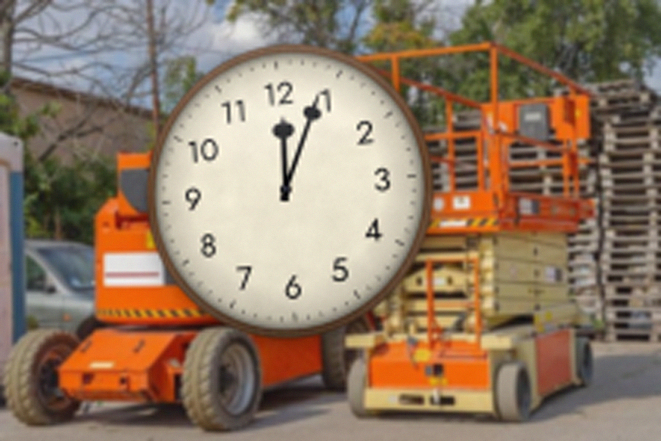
12:04
